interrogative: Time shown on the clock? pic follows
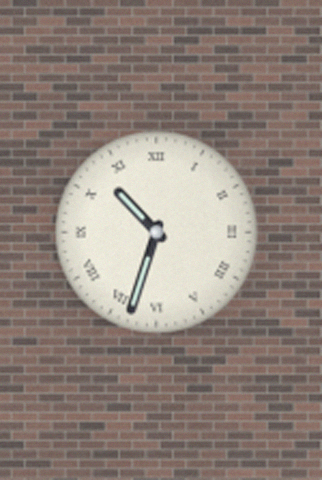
10:33
